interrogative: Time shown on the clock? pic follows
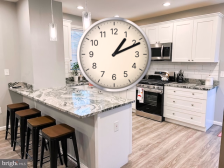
1:11
